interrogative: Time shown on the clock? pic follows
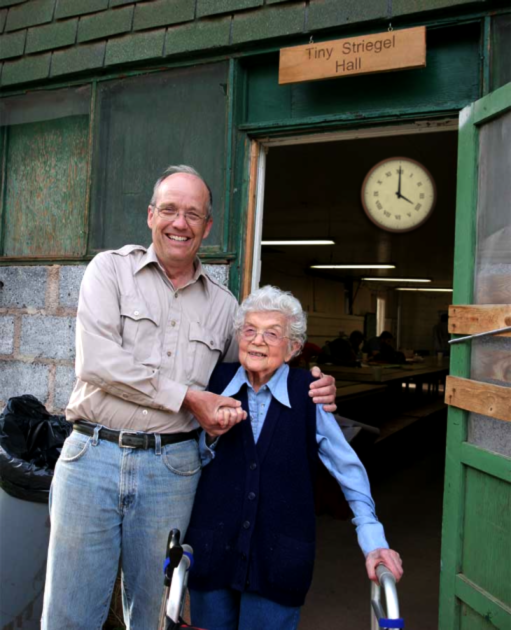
4:00
